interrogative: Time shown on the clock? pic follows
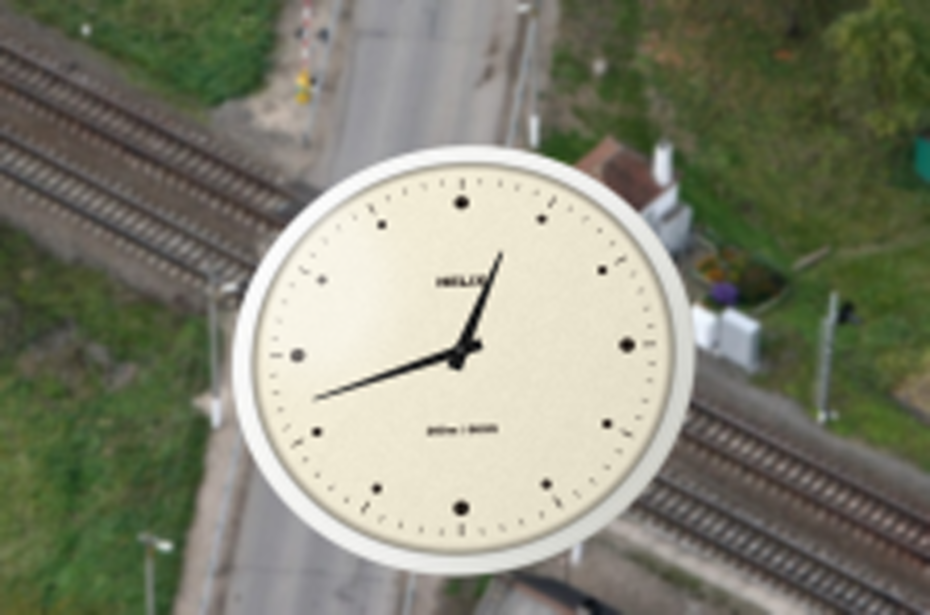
12:42
